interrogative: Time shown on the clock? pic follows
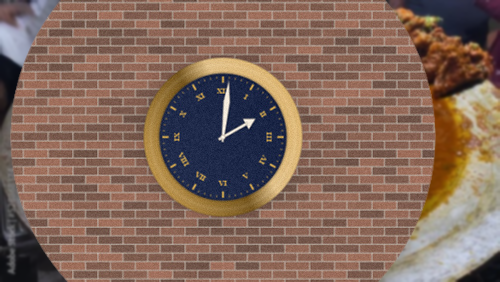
2:01
